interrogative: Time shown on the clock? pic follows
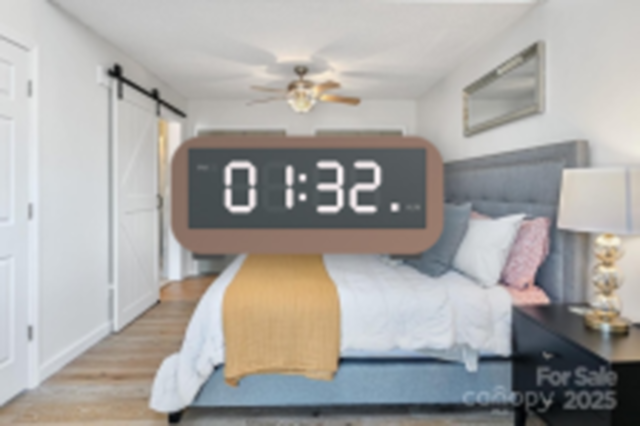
1:32
